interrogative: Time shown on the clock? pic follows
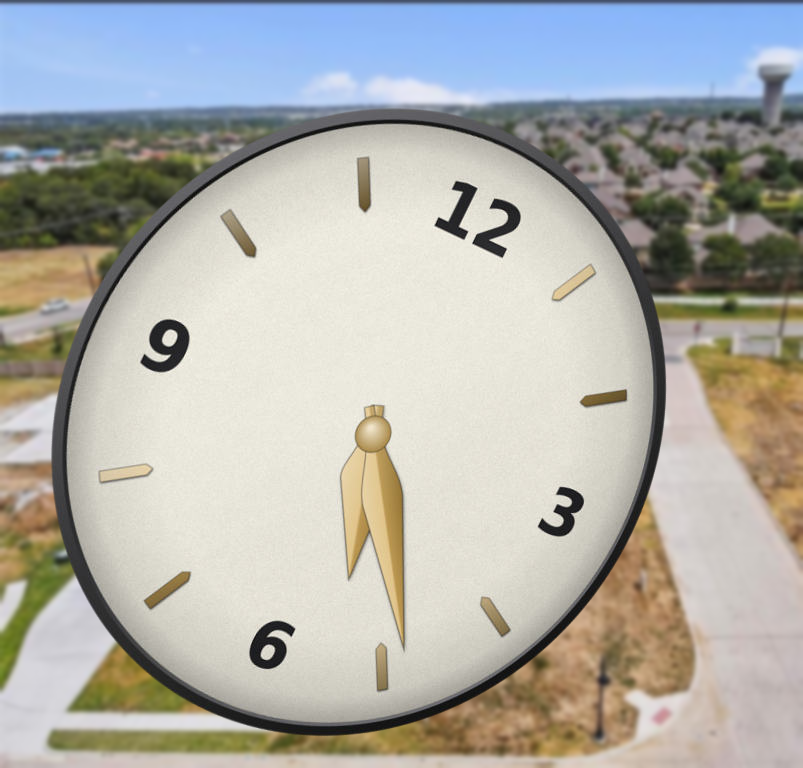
5:24
